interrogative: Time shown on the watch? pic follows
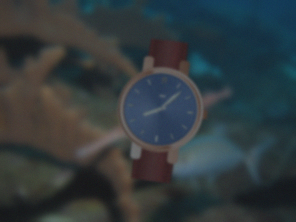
8:07
